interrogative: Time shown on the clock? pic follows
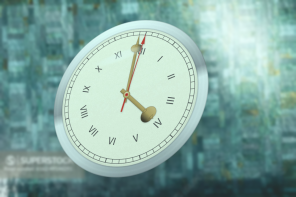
3:59:00
